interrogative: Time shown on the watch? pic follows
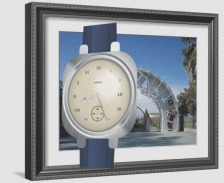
8:26
